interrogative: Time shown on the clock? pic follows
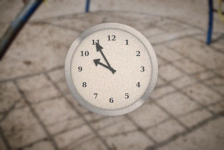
9:55
